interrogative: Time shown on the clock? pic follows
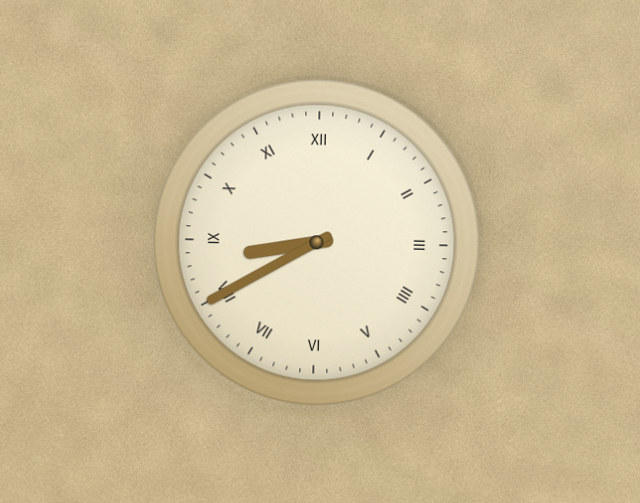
8:40
